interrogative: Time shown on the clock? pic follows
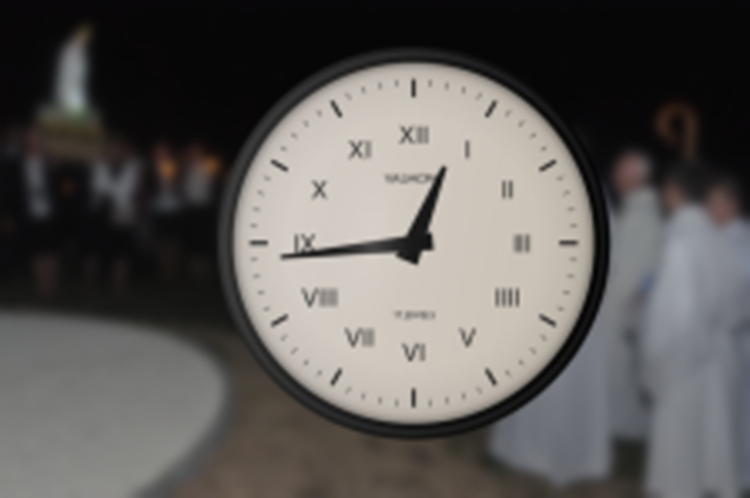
12:44
